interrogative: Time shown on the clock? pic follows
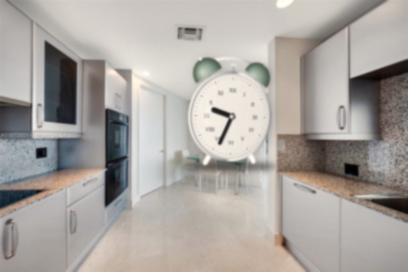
9:34
